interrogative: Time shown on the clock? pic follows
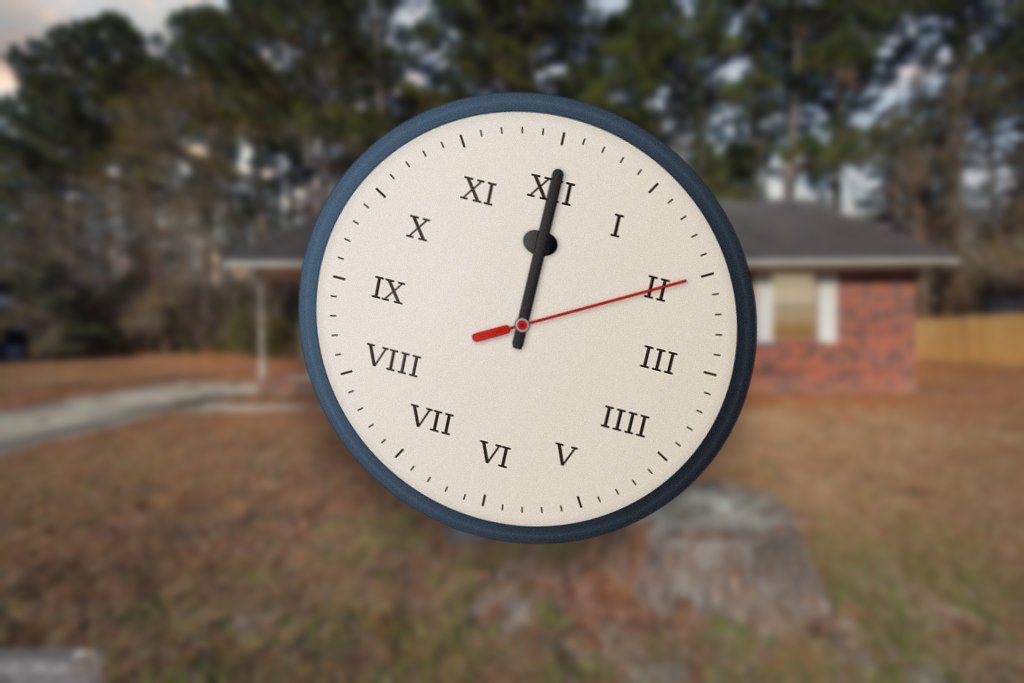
12:00:10
